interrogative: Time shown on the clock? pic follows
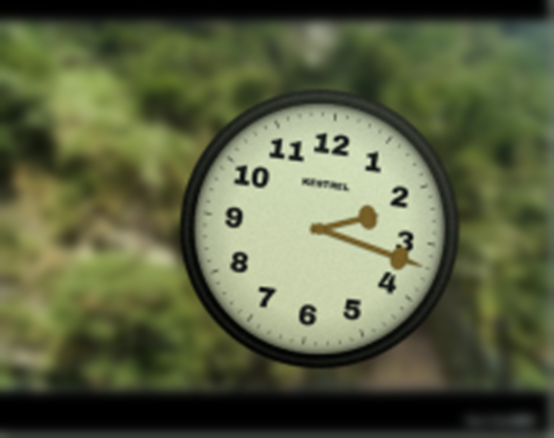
2:17
